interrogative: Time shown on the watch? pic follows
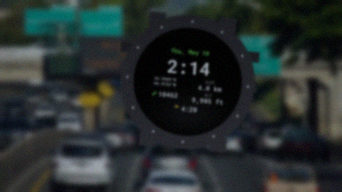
2:14
